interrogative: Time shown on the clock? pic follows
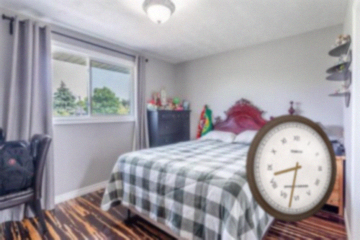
8:32
